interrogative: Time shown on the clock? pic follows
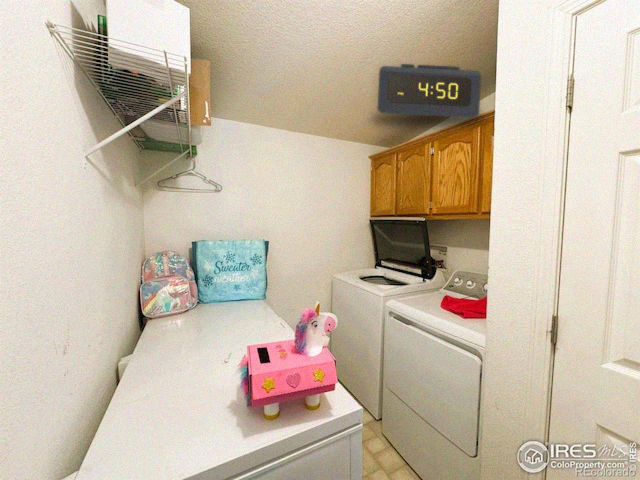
4:50
